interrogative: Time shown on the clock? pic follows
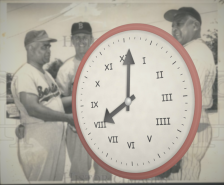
8:01
